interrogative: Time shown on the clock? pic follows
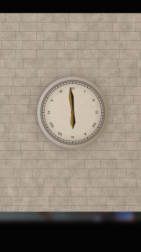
5:59
